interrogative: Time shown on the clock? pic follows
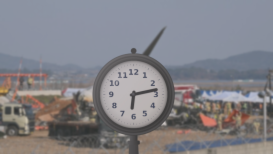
6:13
